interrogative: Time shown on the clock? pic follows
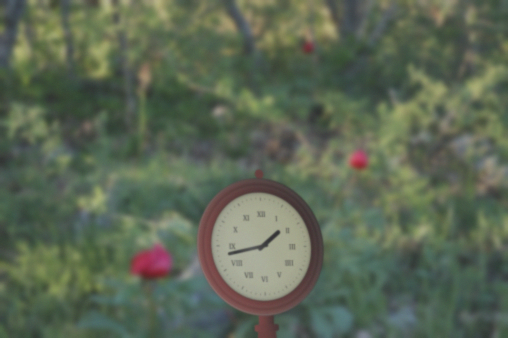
1:43
